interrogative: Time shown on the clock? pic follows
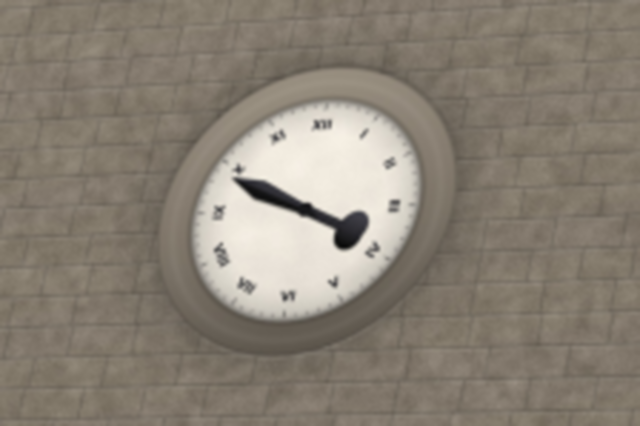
3:49
